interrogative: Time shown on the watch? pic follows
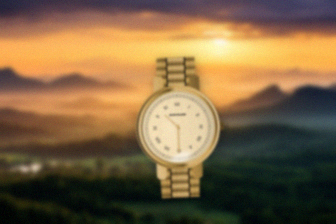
10:30
